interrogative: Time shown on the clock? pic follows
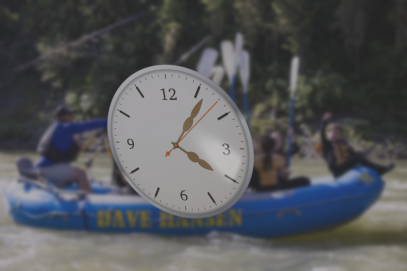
4:06:08
